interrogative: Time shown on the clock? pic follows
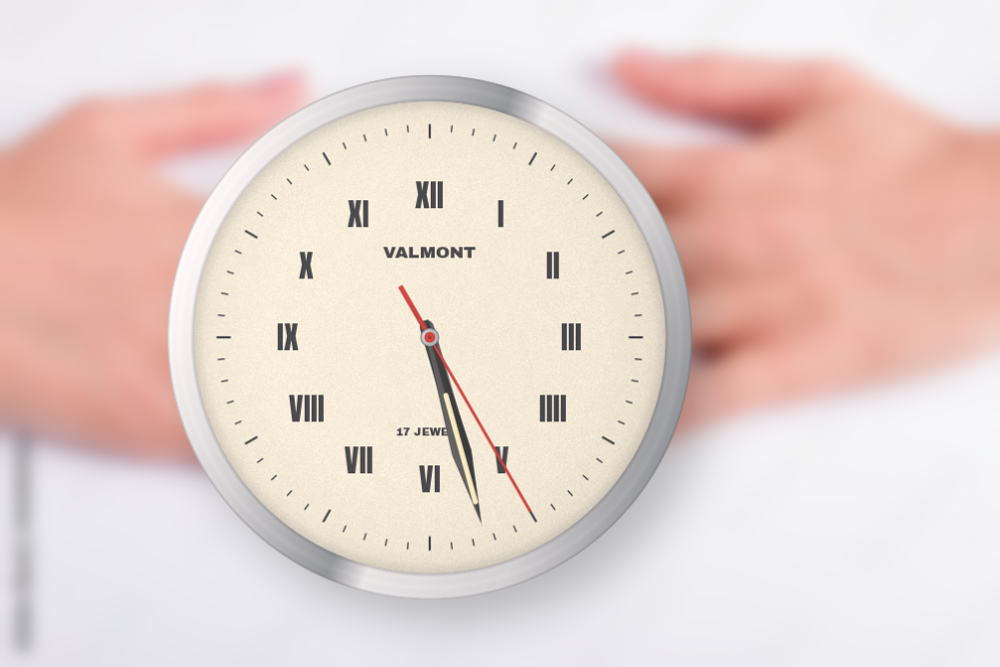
5:27:25
